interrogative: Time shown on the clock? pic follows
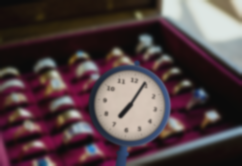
7:04
